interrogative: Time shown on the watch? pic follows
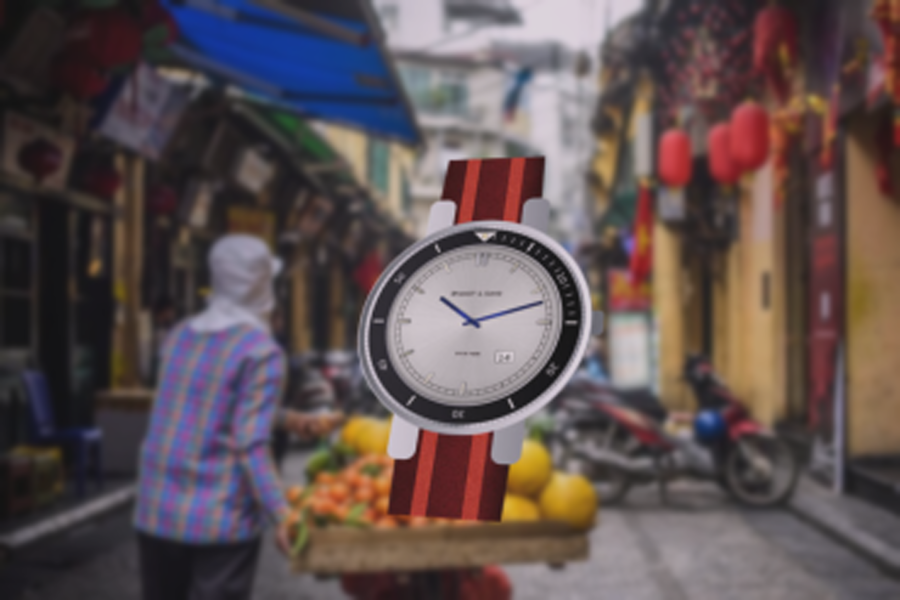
10:12
